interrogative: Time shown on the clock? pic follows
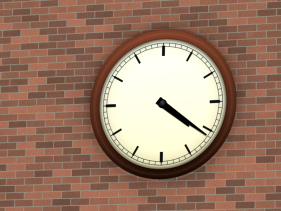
4:21
